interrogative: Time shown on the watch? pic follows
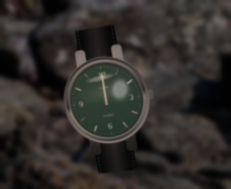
12:00
